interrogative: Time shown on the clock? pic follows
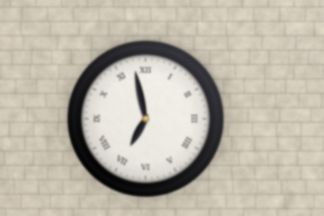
6:58
